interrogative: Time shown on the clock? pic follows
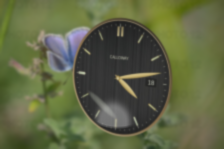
4:13
